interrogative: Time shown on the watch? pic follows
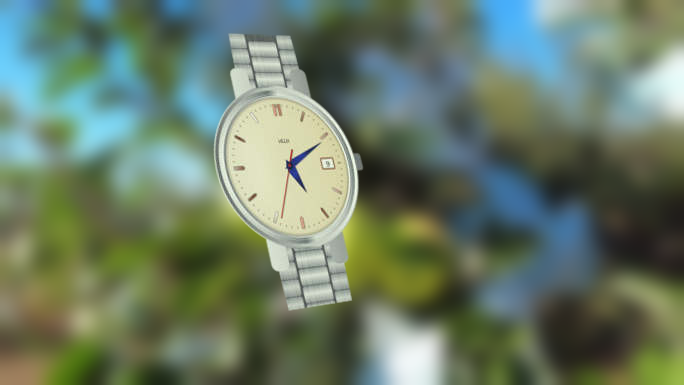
5:10:34
